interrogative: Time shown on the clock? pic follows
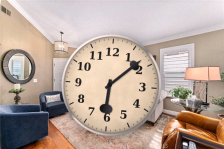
6:08
